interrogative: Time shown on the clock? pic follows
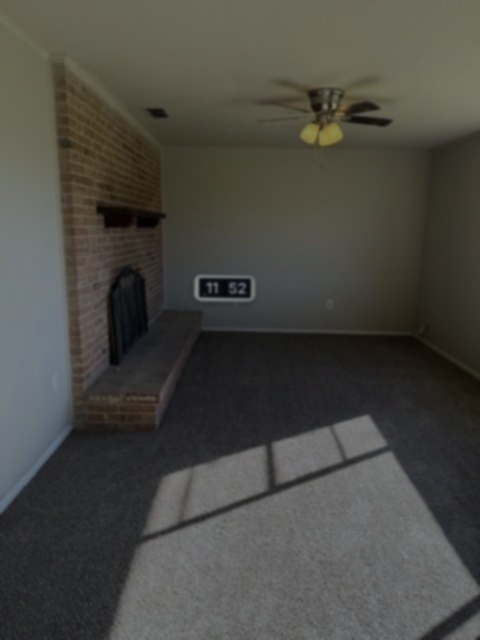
11:52
